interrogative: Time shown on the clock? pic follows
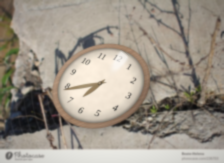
6:39
